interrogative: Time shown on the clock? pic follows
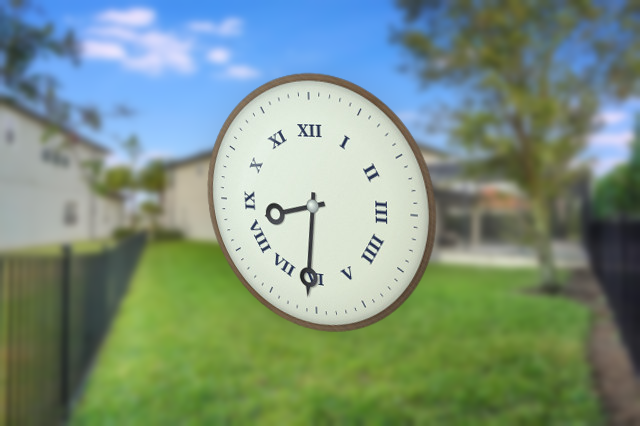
8:31
